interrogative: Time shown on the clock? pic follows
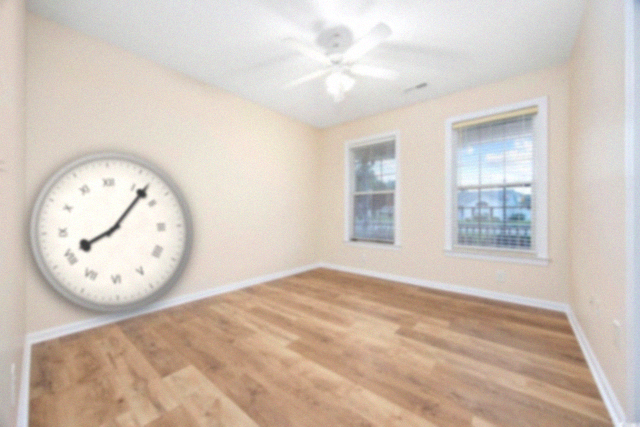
8:07
